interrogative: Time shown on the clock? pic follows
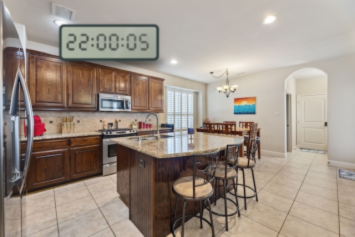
22:00:05
